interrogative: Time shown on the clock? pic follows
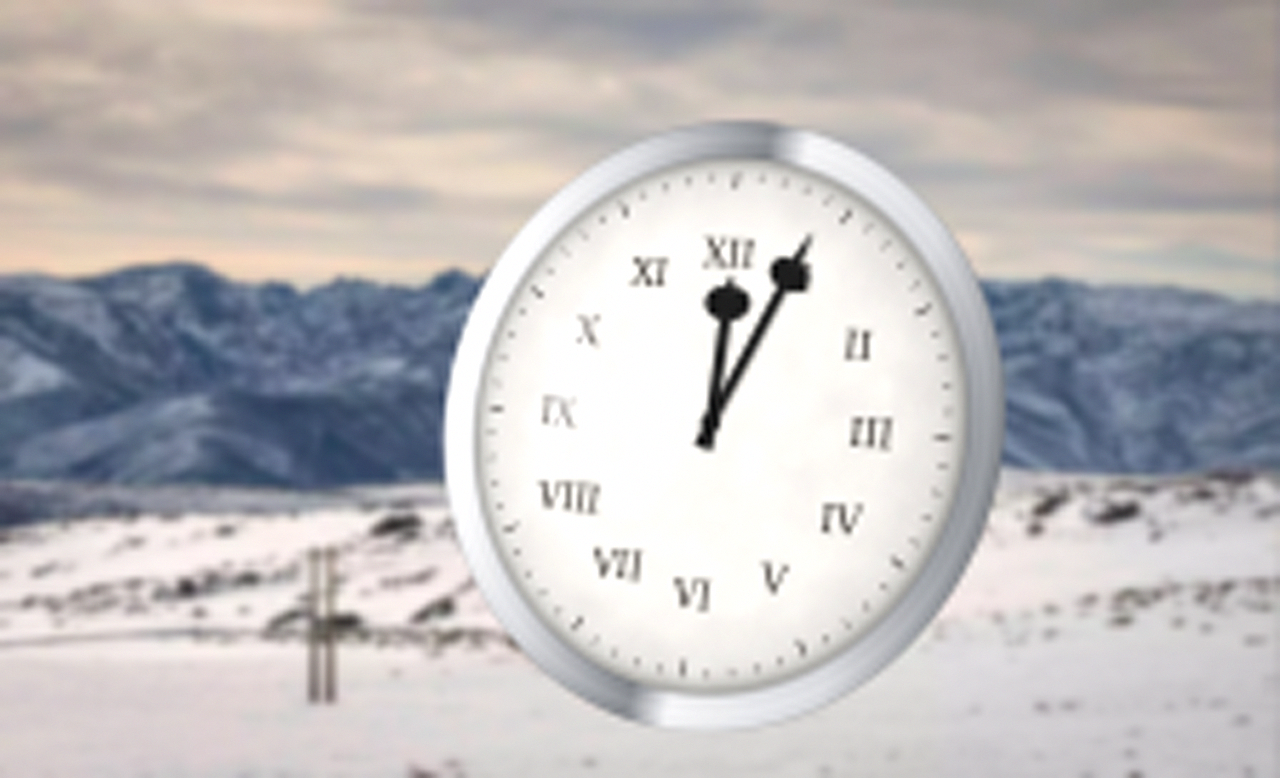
12:04
